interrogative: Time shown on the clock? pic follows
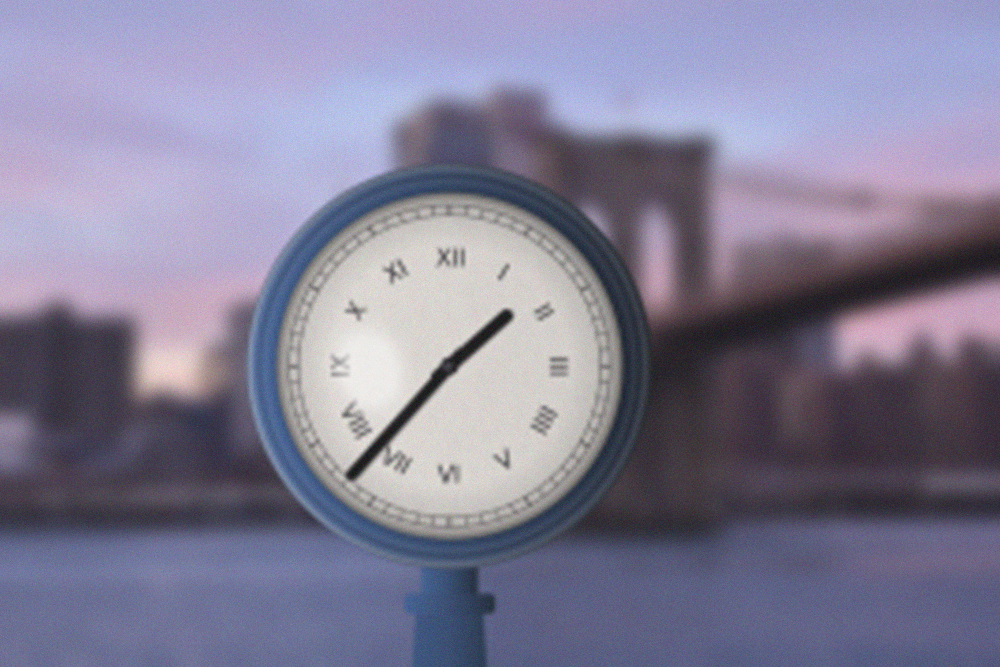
1:37
